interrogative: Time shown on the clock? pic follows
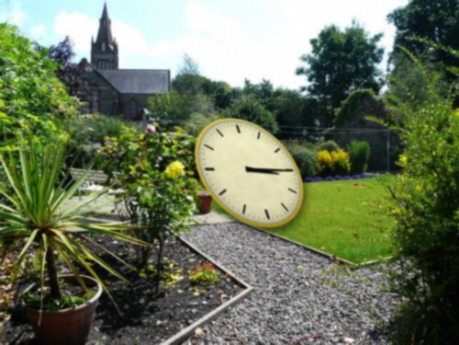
3:15
